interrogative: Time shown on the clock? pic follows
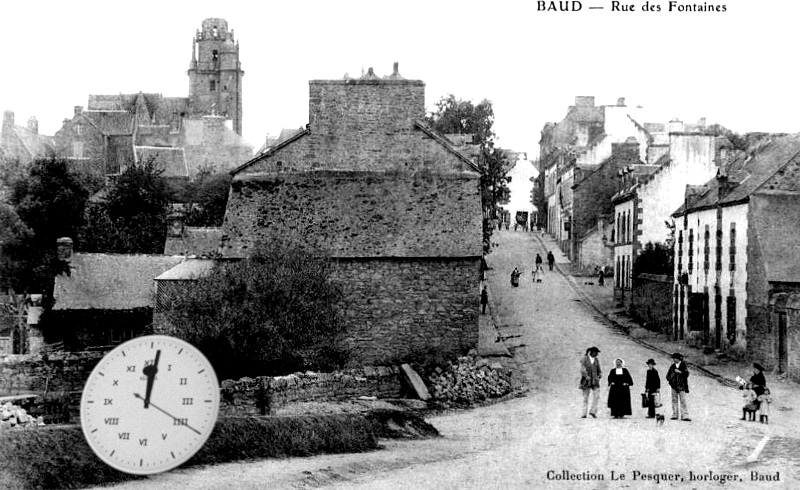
12:01:20
